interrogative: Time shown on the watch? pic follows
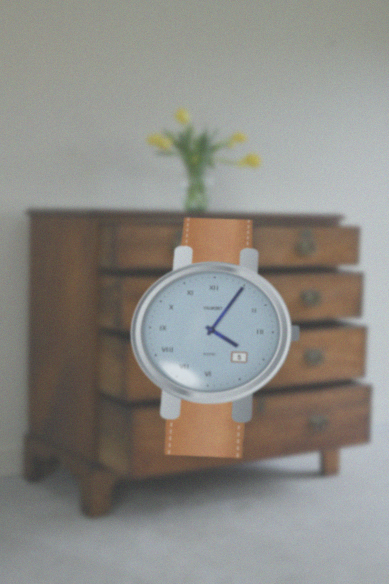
4:05
